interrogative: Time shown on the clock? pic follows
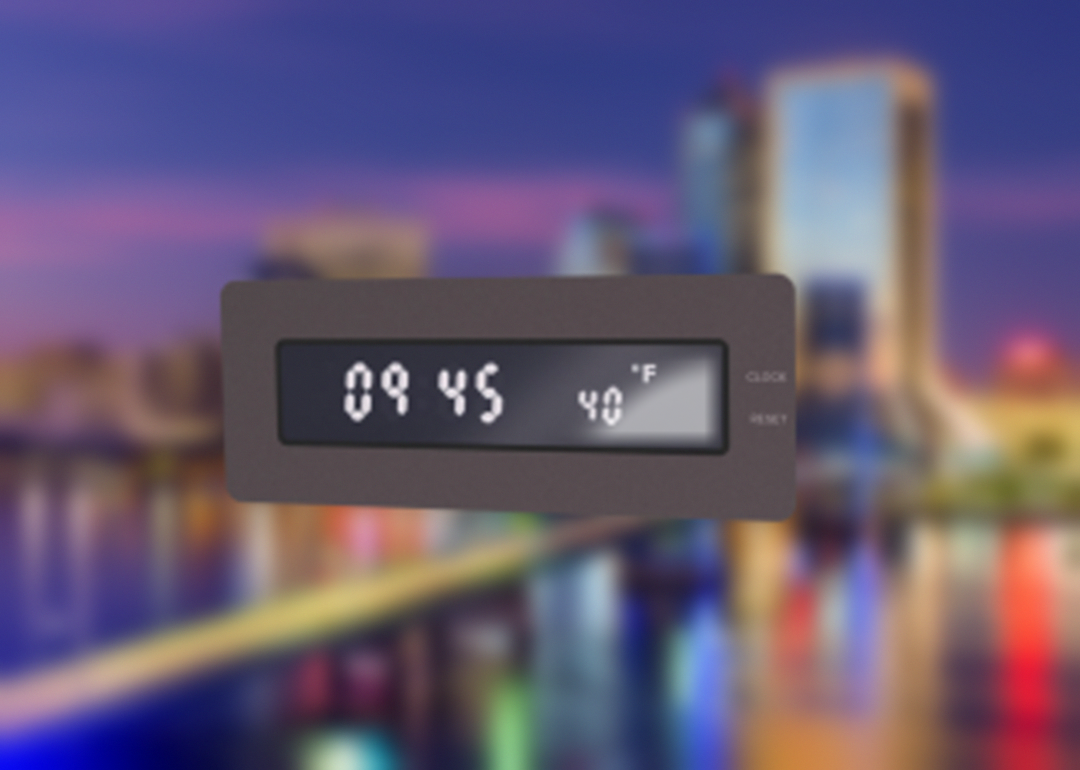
9:45
